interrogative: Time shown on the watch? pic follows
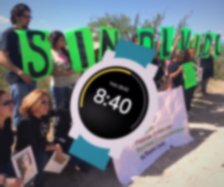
8:40
